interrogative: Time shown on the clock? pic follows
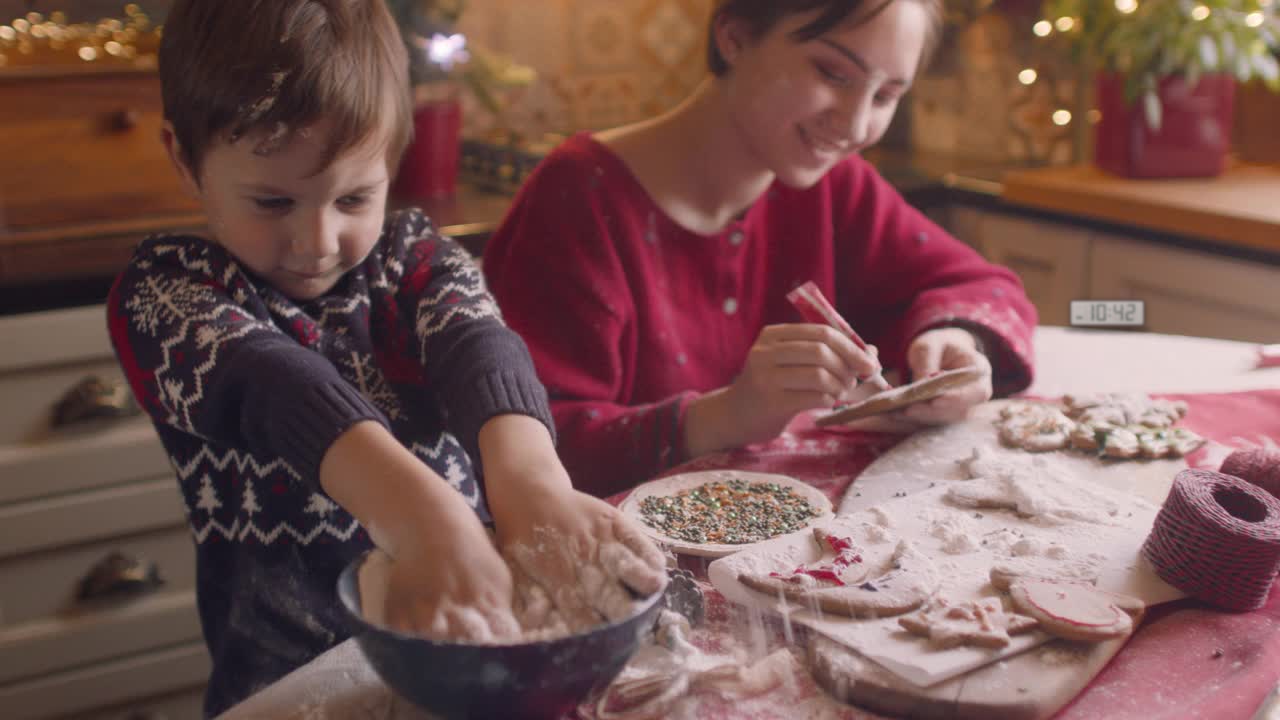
10:42
